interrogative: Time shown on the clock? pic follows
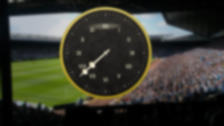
7:38
